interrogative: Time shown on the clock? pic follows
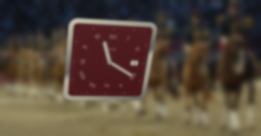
11:20
